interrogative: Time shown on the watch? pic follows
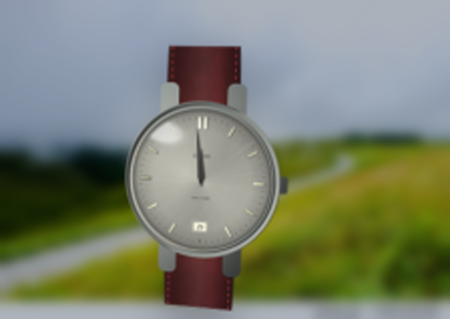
11:59
